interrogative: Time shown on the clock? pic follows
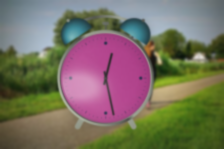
12:28
